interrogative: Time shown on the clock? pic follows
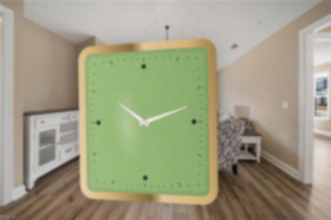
10:12
